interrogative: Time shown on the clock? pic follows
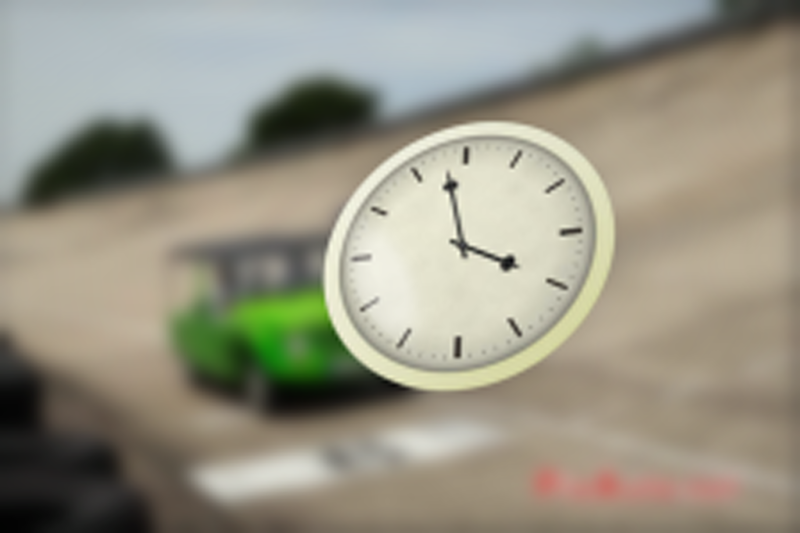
3:58
